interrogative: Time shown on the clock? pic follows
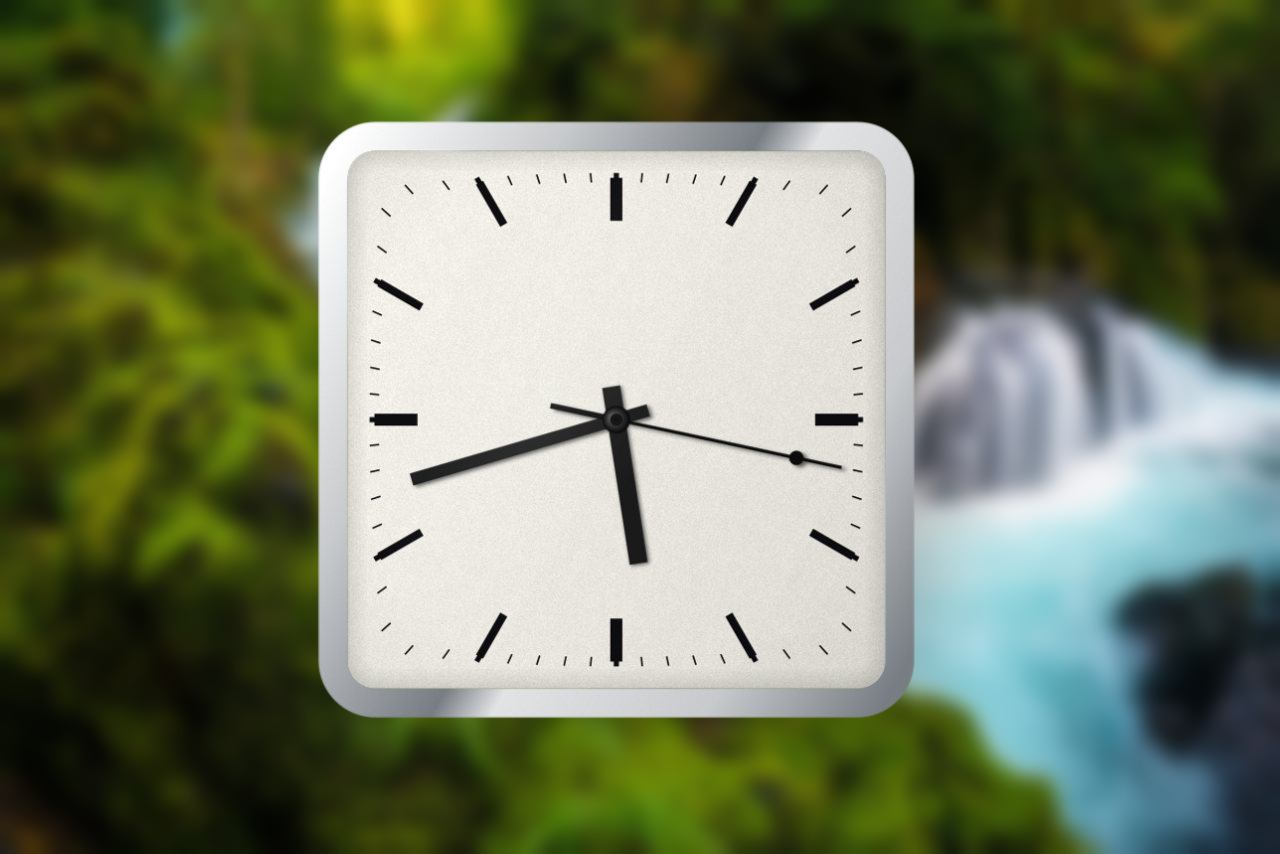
5:42:17
